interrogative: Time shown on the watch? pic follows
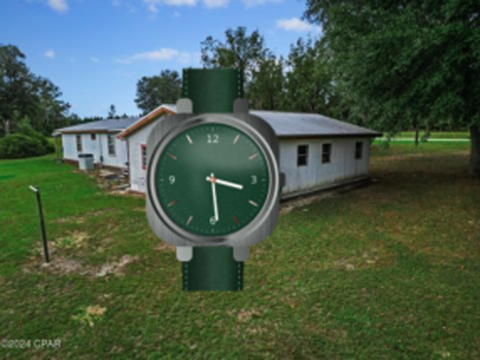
3:29
